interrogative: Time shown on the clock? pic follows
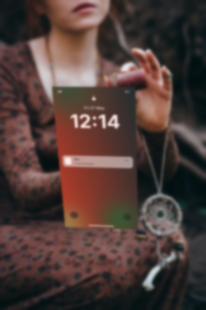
12:14
